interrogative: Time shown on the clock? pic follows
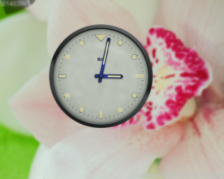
3:02
